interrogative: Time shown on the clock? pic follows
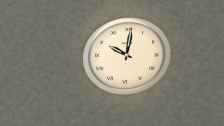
10:01
